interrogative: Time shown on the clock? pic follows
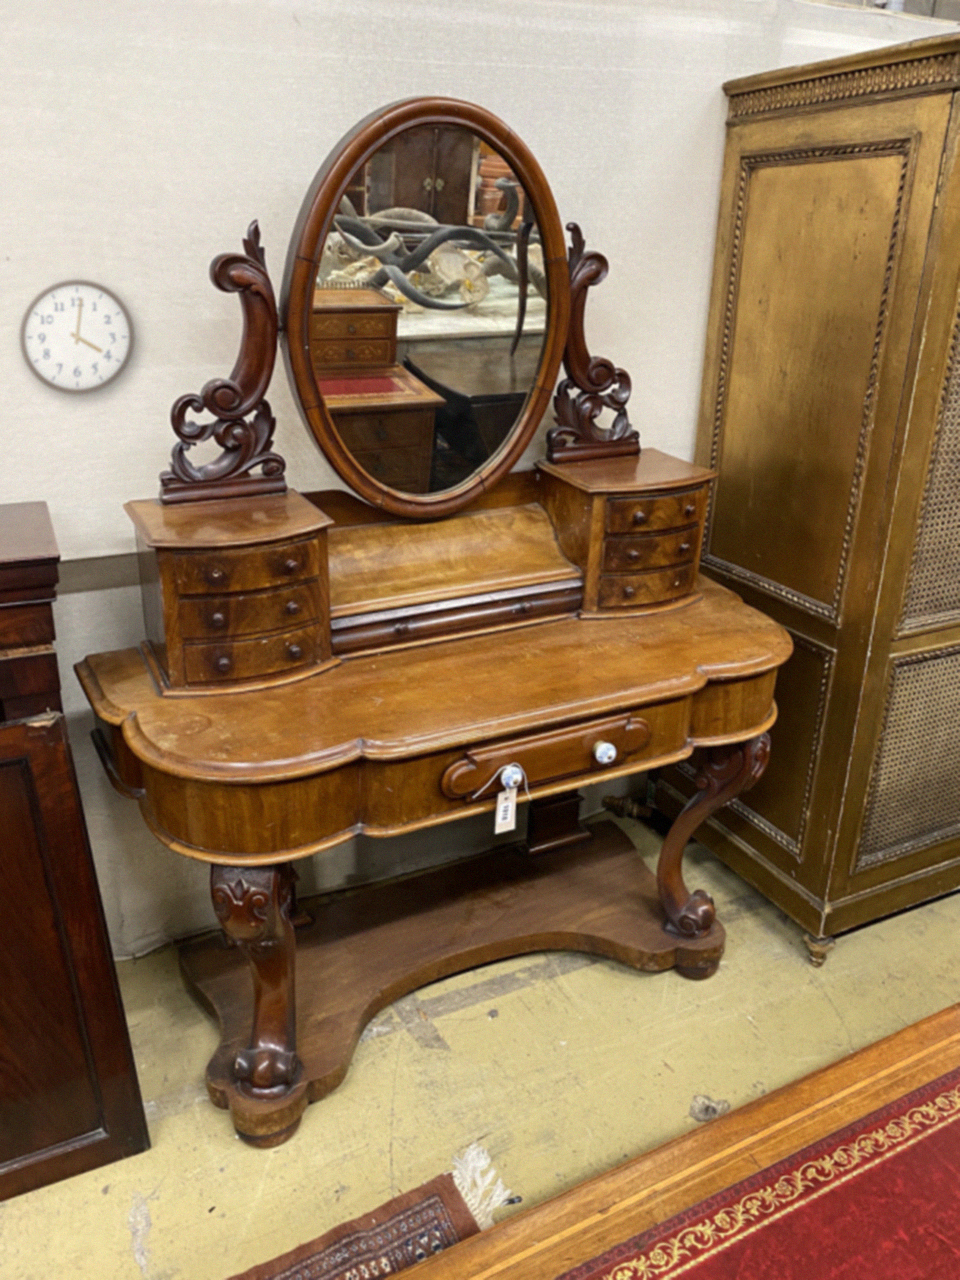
4:01
